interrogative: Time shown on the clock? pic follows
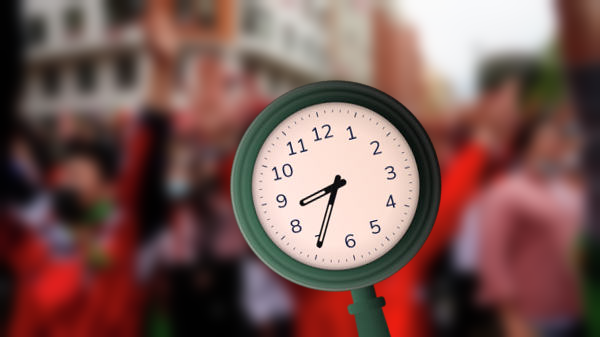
8:35
